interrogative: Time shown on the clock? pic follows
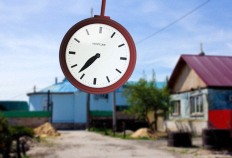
7:37
